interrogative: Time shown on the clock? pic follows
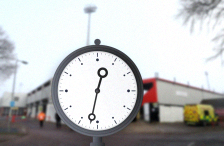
12:32
